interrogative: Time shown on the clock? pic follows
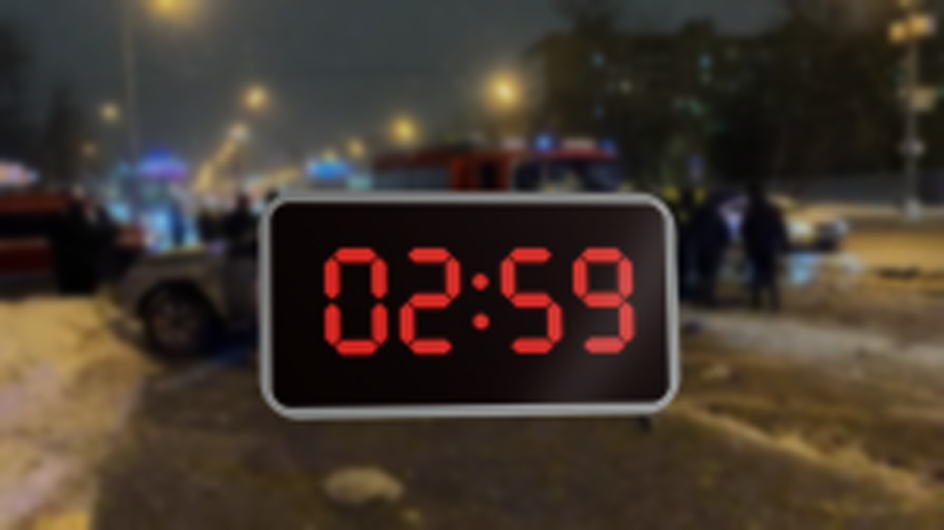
2:59
